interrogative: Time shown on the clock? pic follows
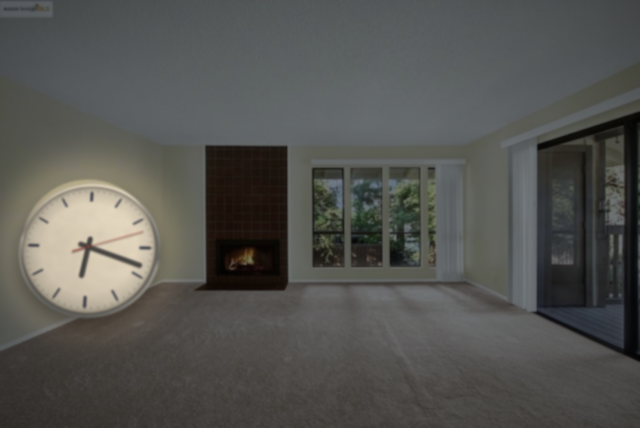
6:18:12
